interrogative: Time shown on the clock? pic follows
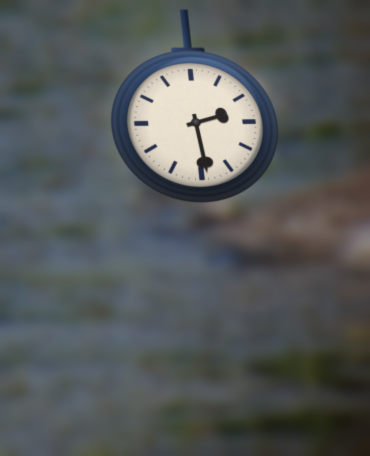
2:29
